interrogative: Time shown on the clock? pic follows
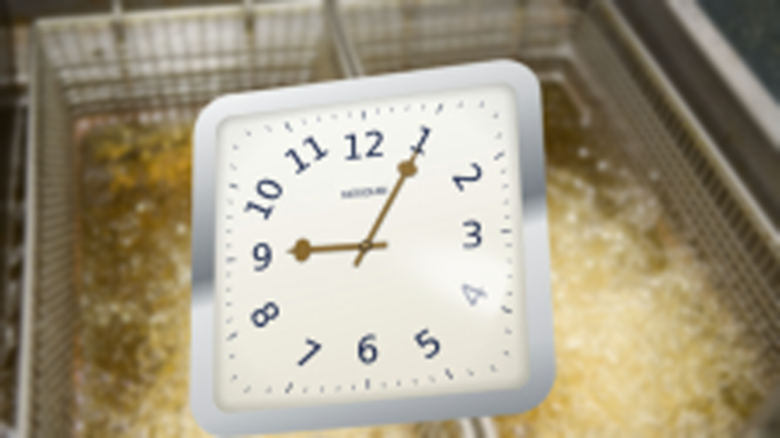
9:05
